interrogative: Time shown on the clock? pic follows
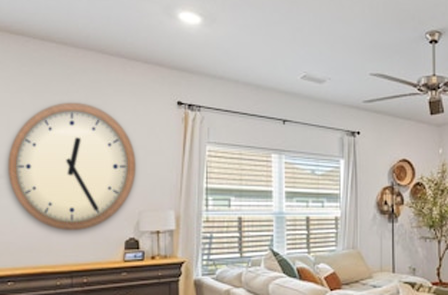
12:25
